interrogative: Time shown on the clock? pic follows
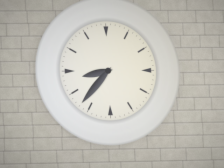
8:37
